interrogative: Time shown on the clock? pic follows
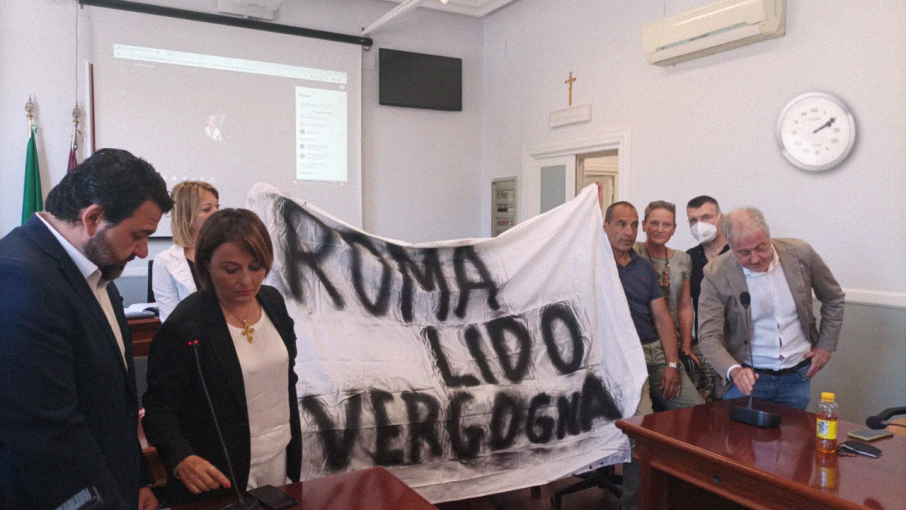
2:10
